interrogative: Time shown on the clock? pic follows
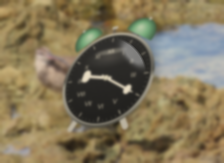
9:20
